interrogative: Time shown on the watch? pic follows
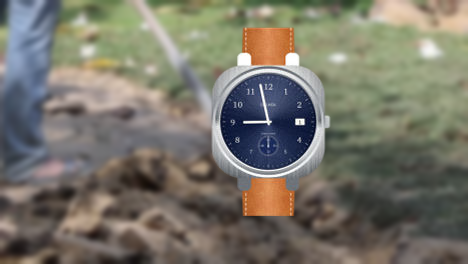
8:58
